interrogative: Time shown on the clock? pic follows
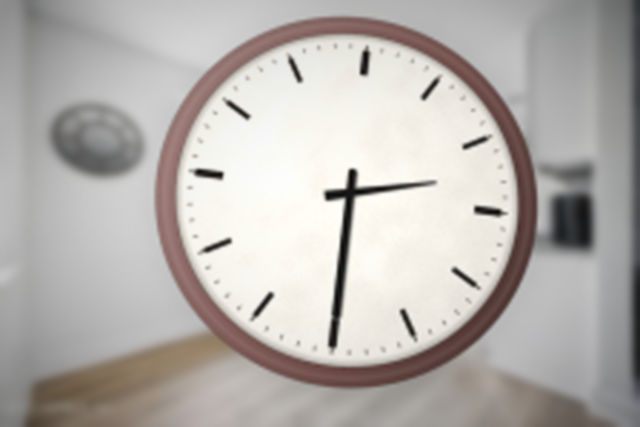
2:30
